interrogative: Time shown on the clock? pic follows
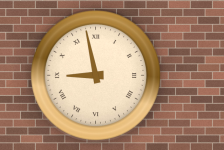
8:58
